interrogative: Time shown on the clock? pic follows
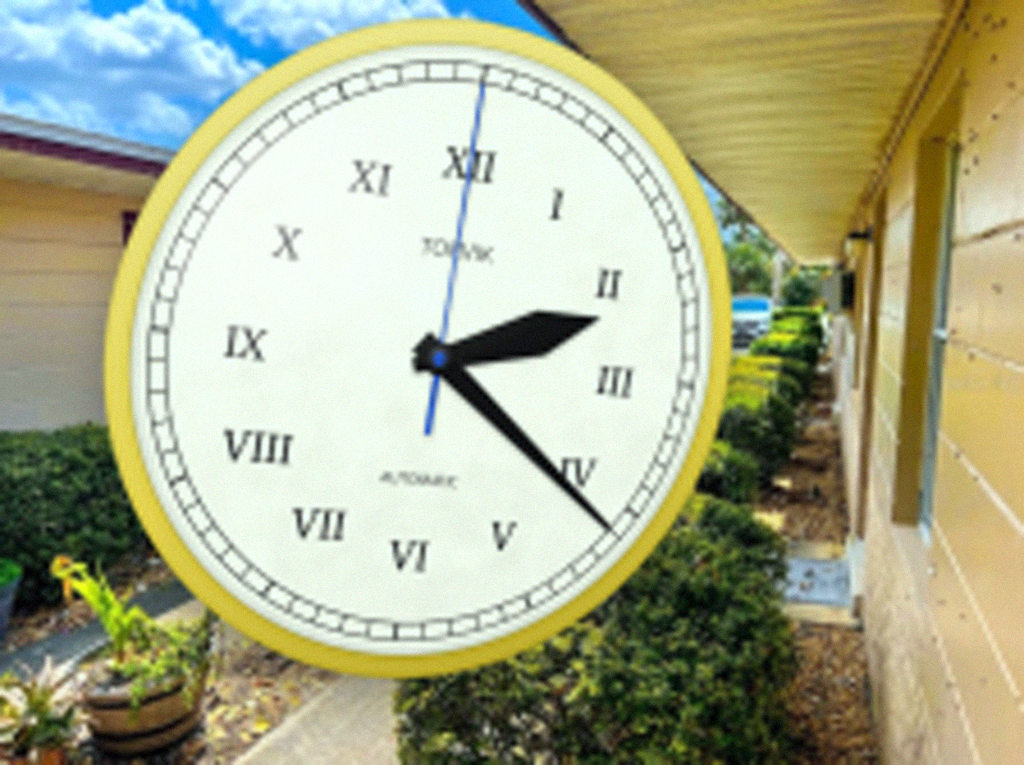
2:21:00
